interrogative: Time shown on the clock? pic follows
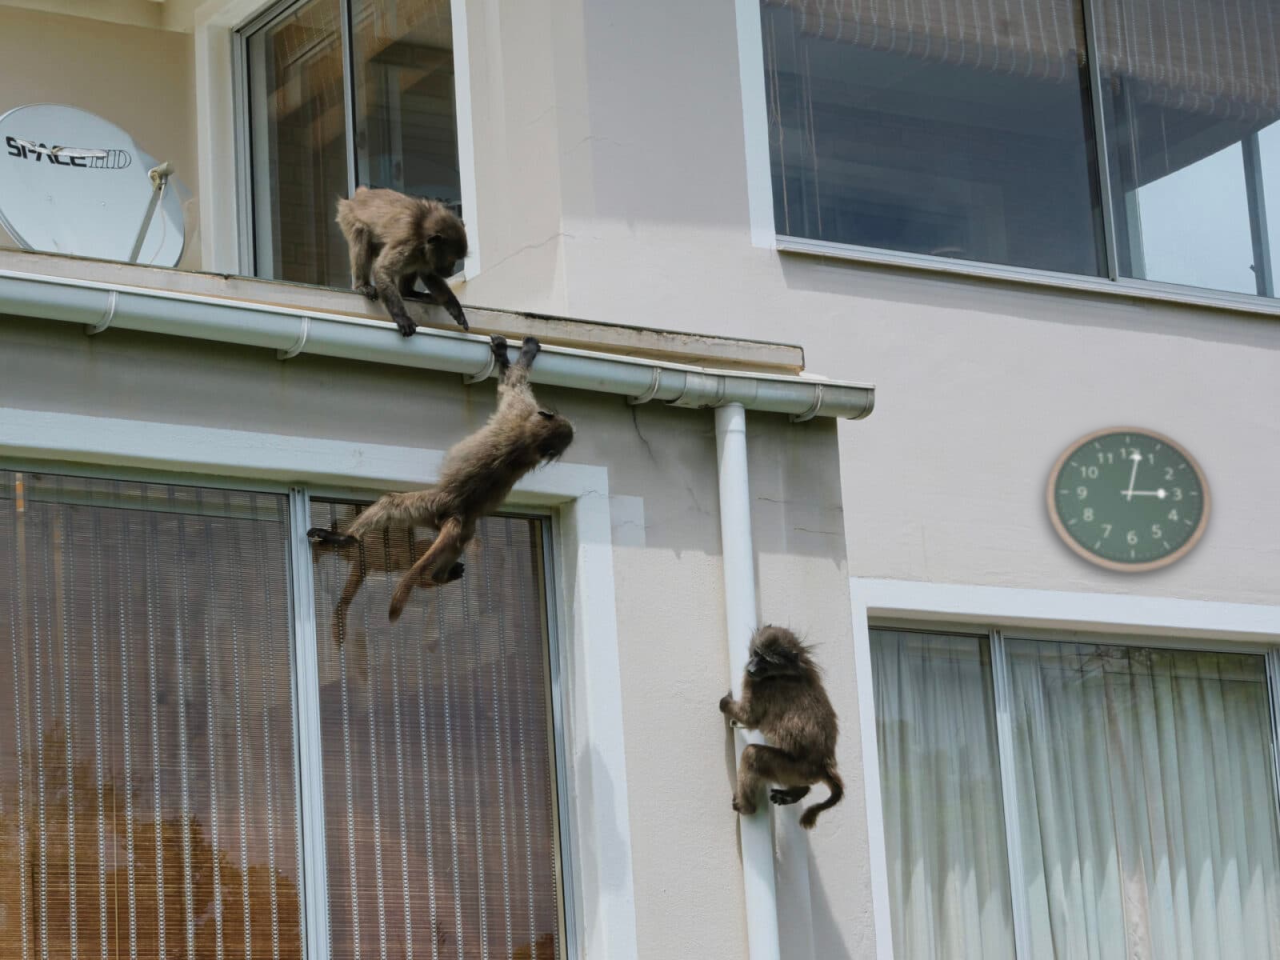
3:02
